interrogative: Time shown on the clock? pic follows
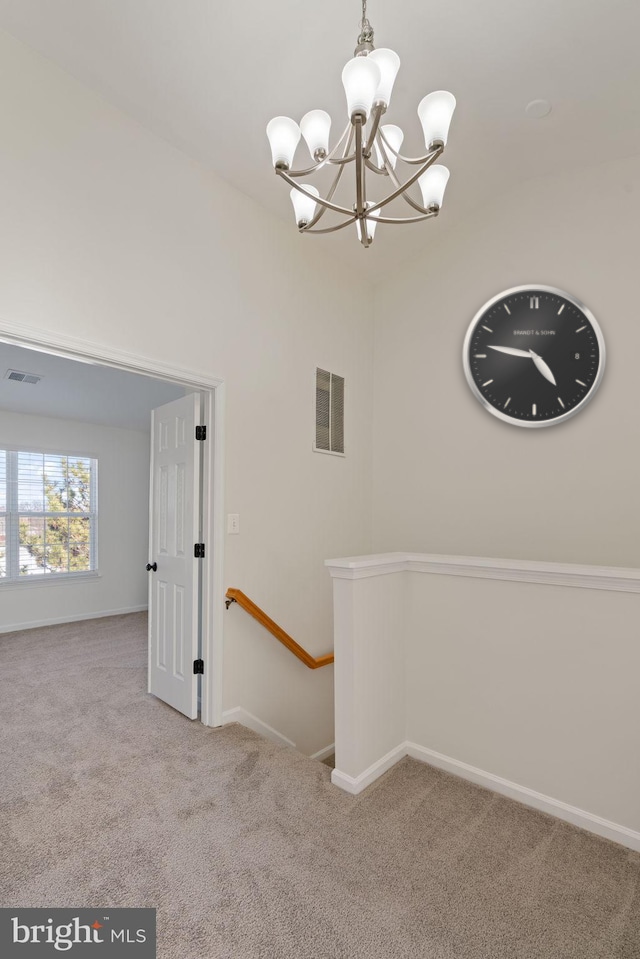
4:47
